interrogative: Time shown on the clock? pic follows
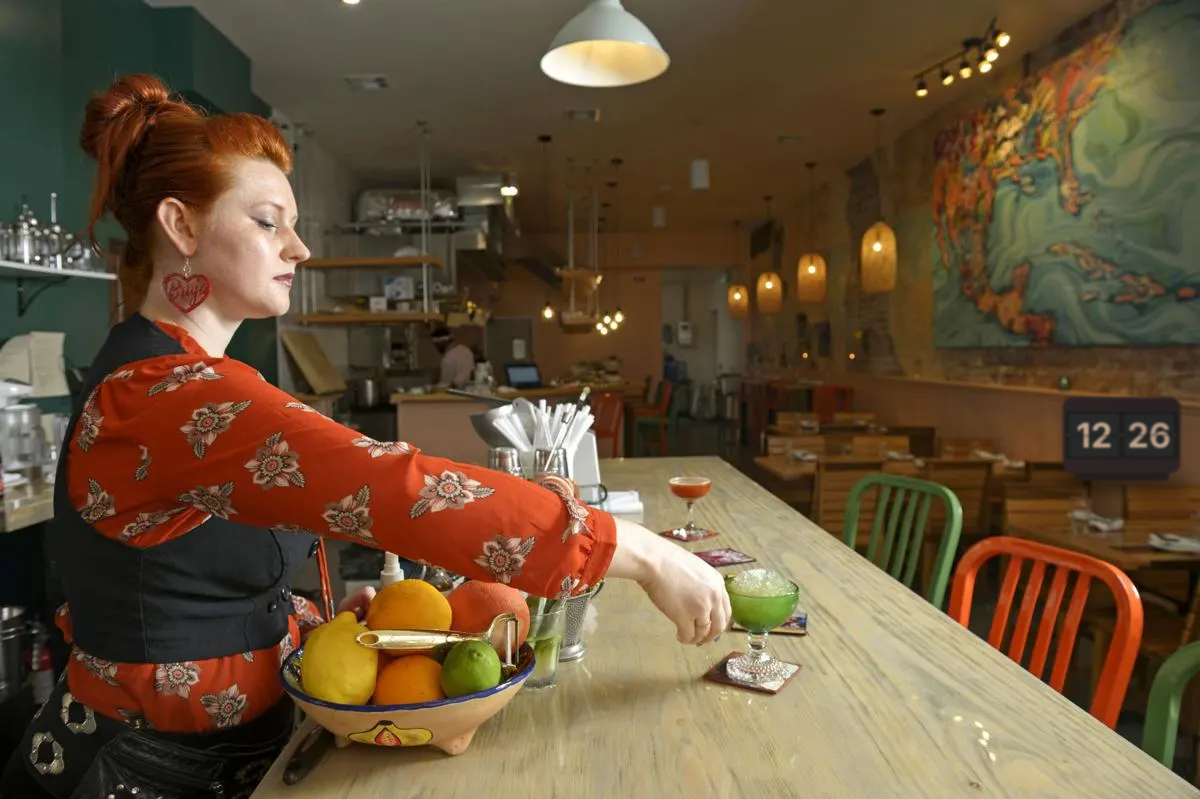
12:26
